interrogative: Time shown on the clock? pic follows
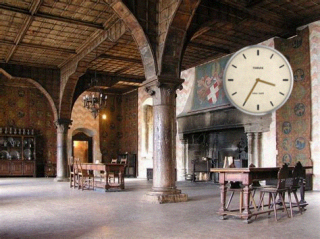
3:35
